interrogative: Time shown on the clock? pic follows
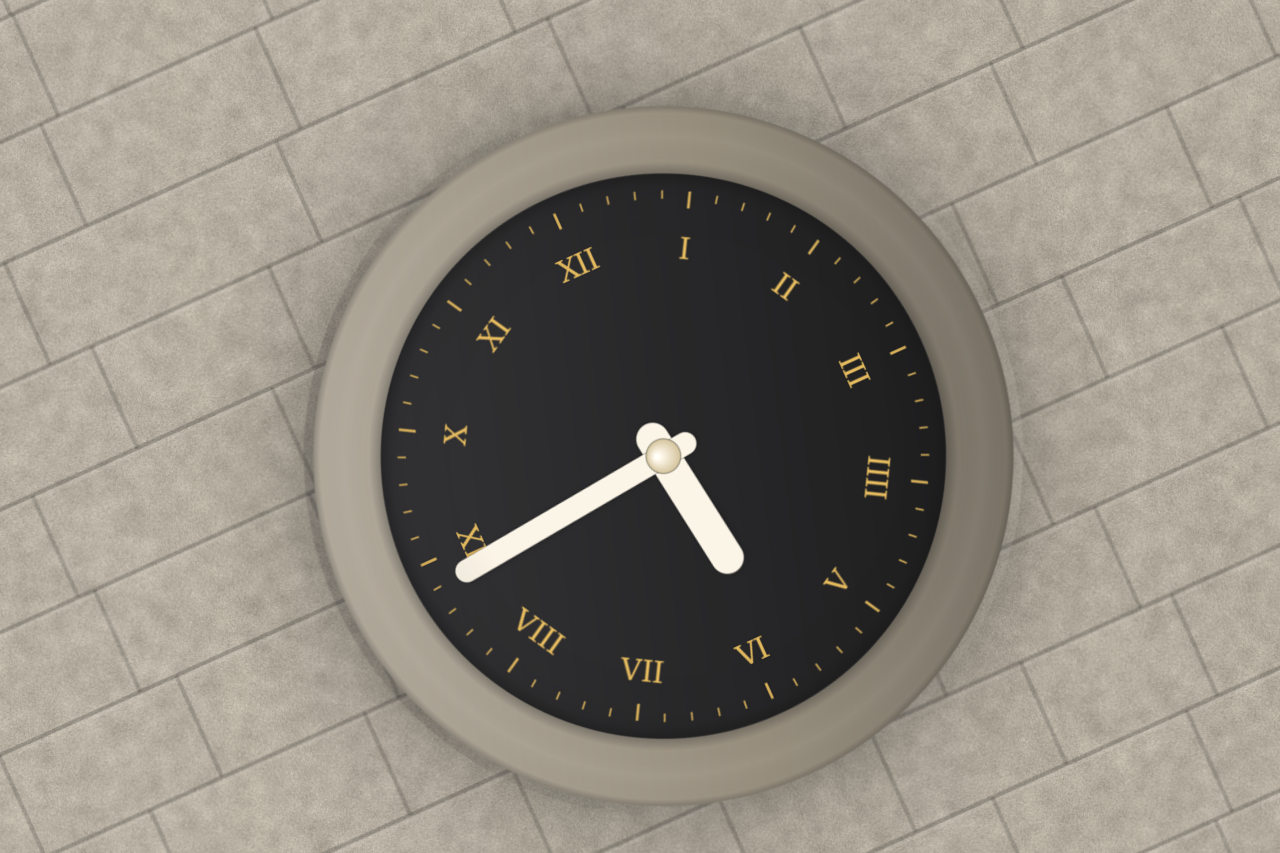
5:44
